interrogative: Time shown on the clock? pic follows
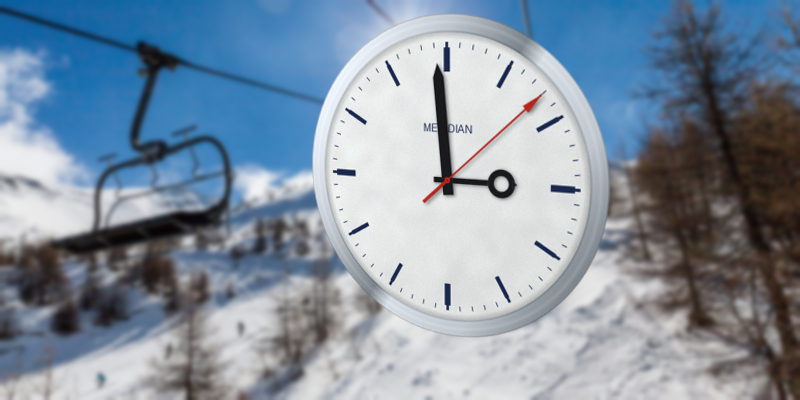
2:59:08
